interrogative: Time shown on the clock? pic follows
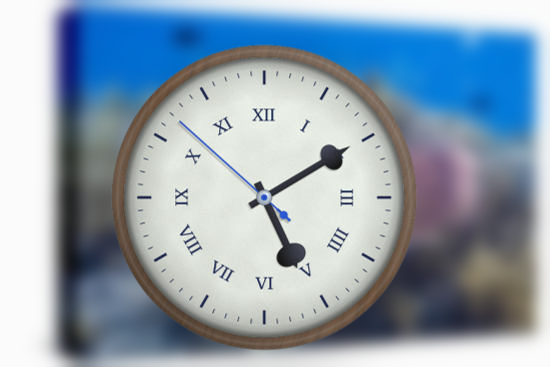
5:09:52
